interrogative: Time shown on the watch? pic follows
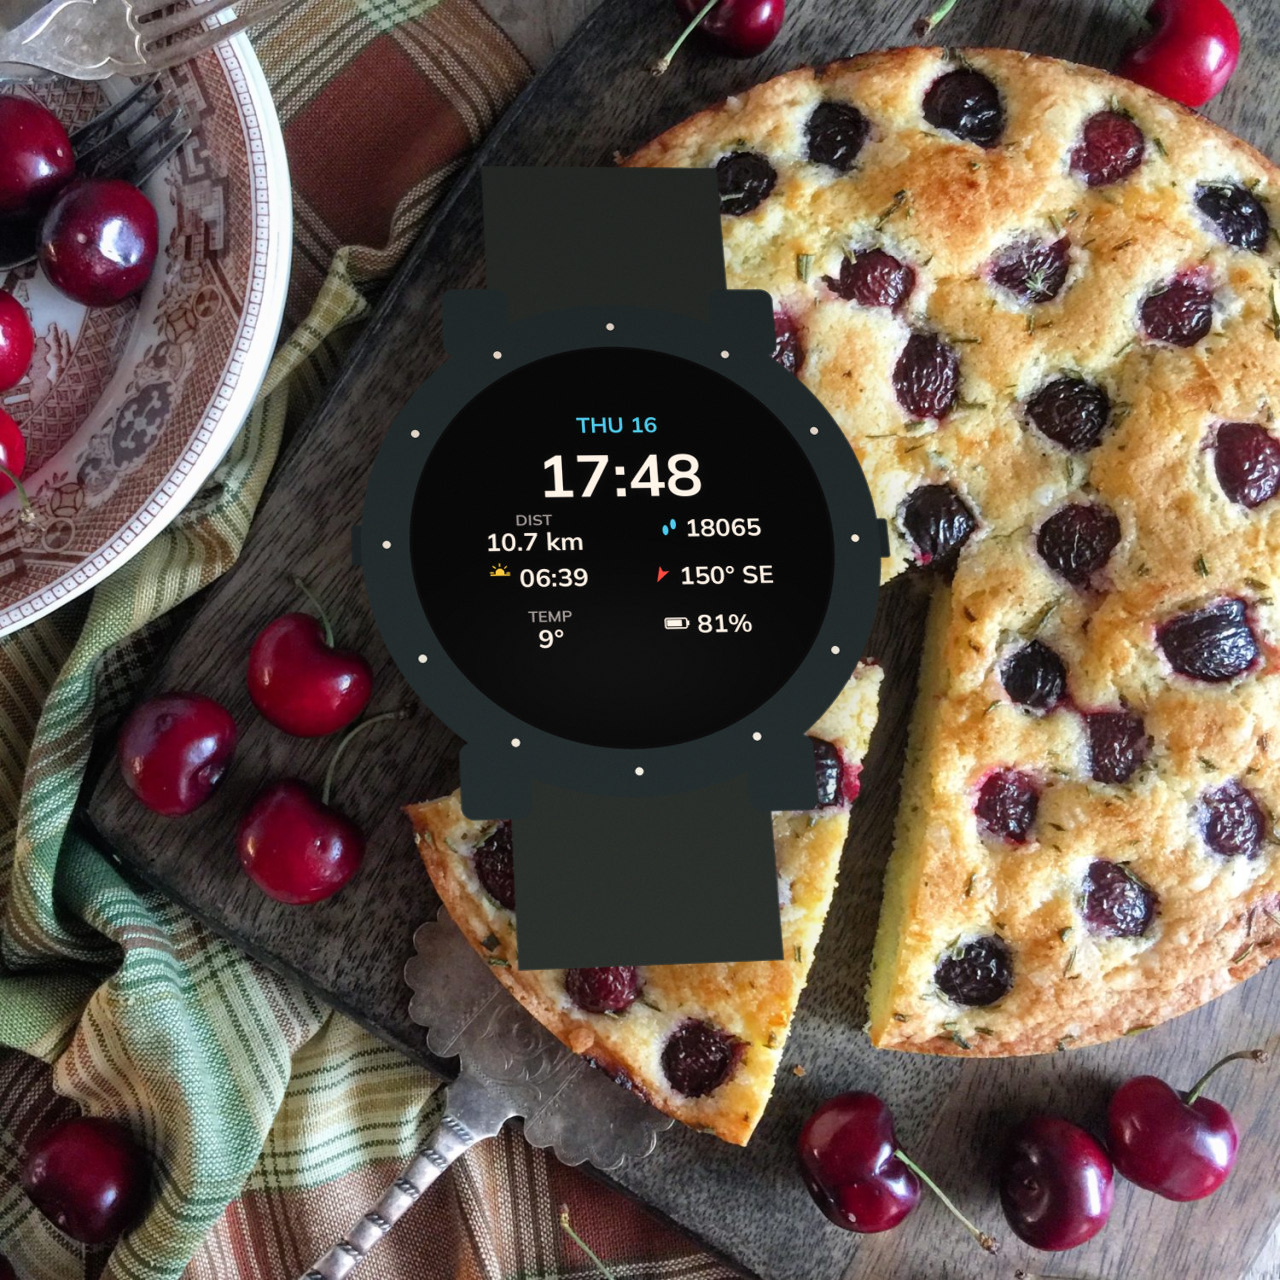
17:48
